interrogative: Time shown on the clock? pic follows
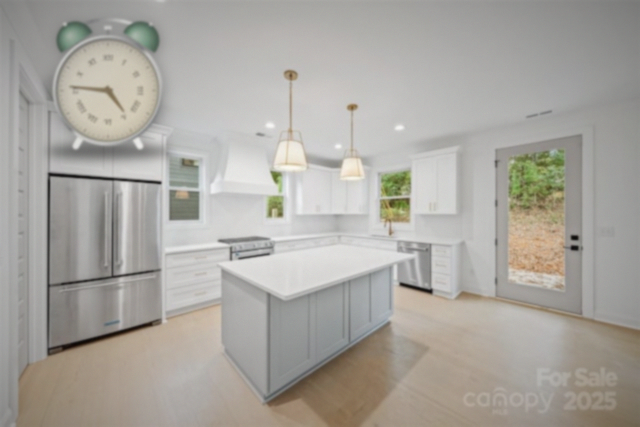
4:46
